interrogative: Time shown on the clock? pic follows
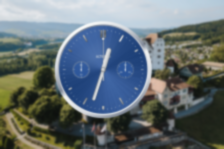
12:33
